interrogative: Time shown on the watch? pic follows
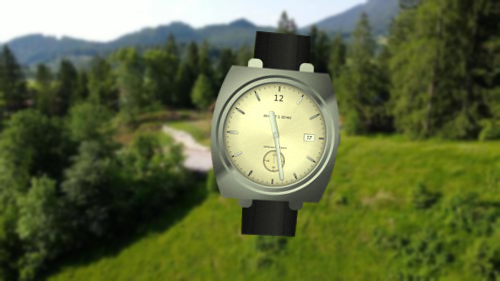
11:28
